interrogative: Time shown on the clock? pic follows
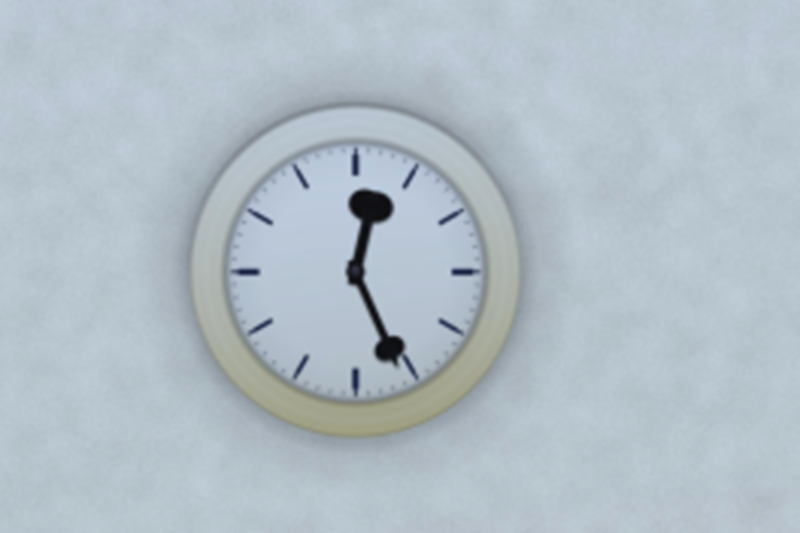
12:26
